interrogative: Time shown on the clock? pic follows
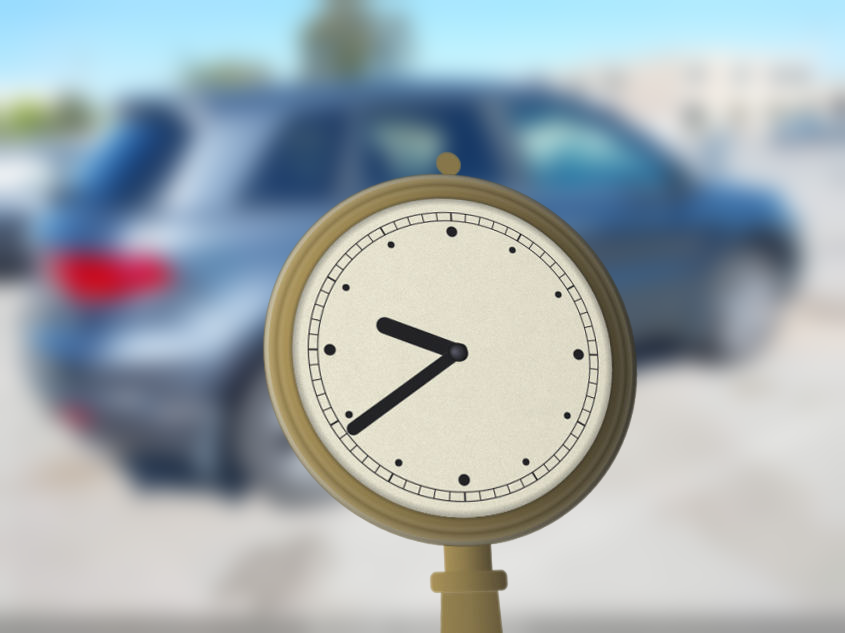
9:39
